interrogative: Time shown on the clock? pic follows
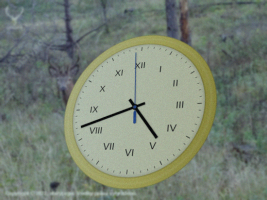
4:41:59
